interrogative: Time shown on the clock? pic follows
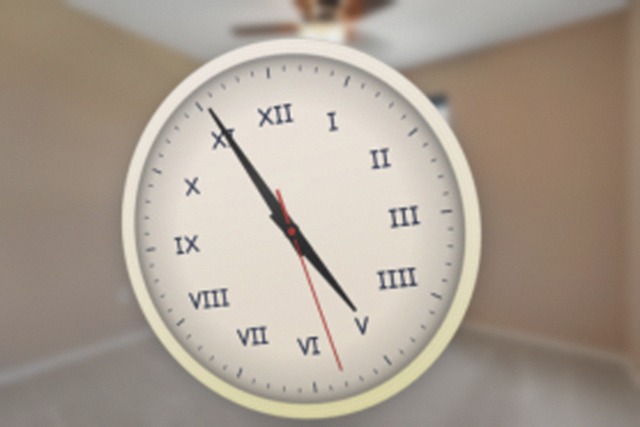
4:55:28
